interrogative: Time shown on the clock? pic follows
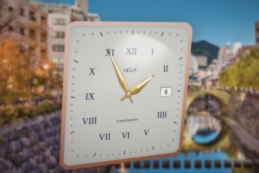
1:55
